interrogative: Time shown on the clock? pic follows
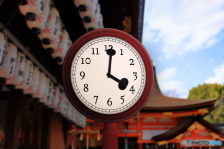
4:01
